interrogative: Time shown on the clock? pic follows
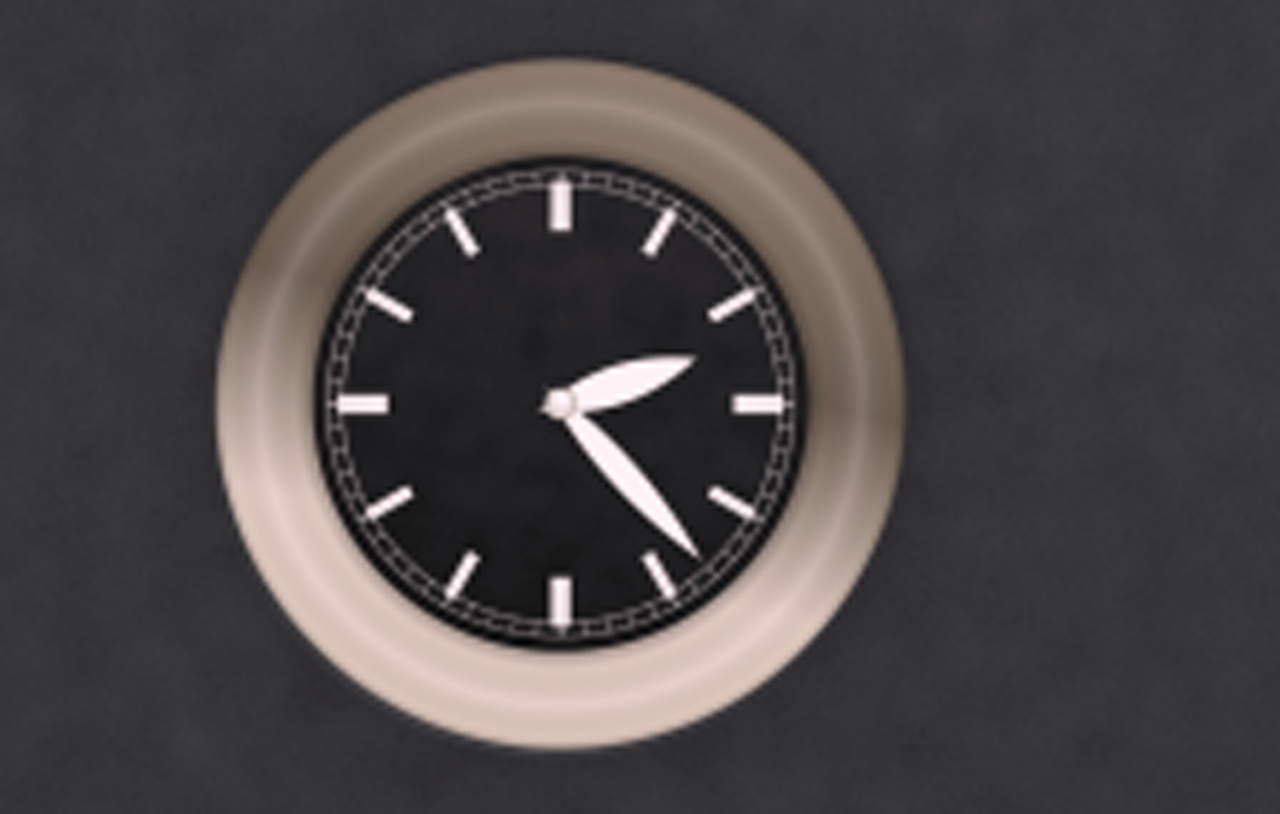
2:23
